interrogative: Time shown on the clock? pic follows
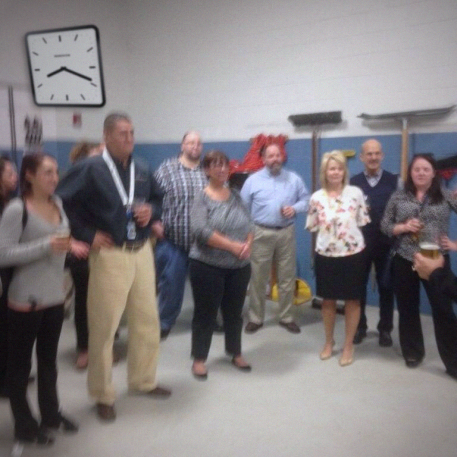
8:19
